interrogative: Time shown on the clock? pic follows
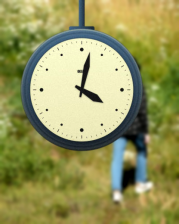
4:02
